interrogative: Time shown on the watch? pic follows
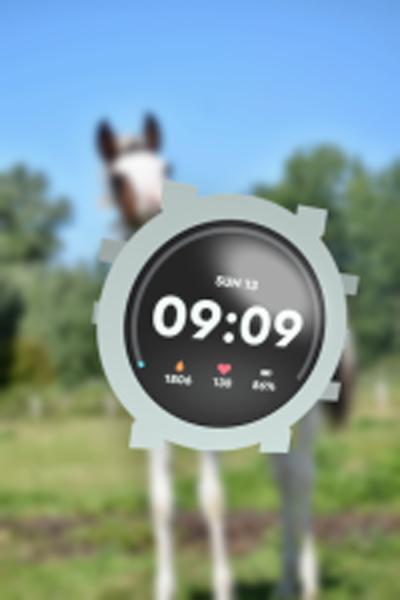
9:09
